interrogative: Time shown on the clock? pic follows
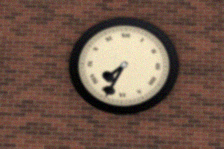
7:34
